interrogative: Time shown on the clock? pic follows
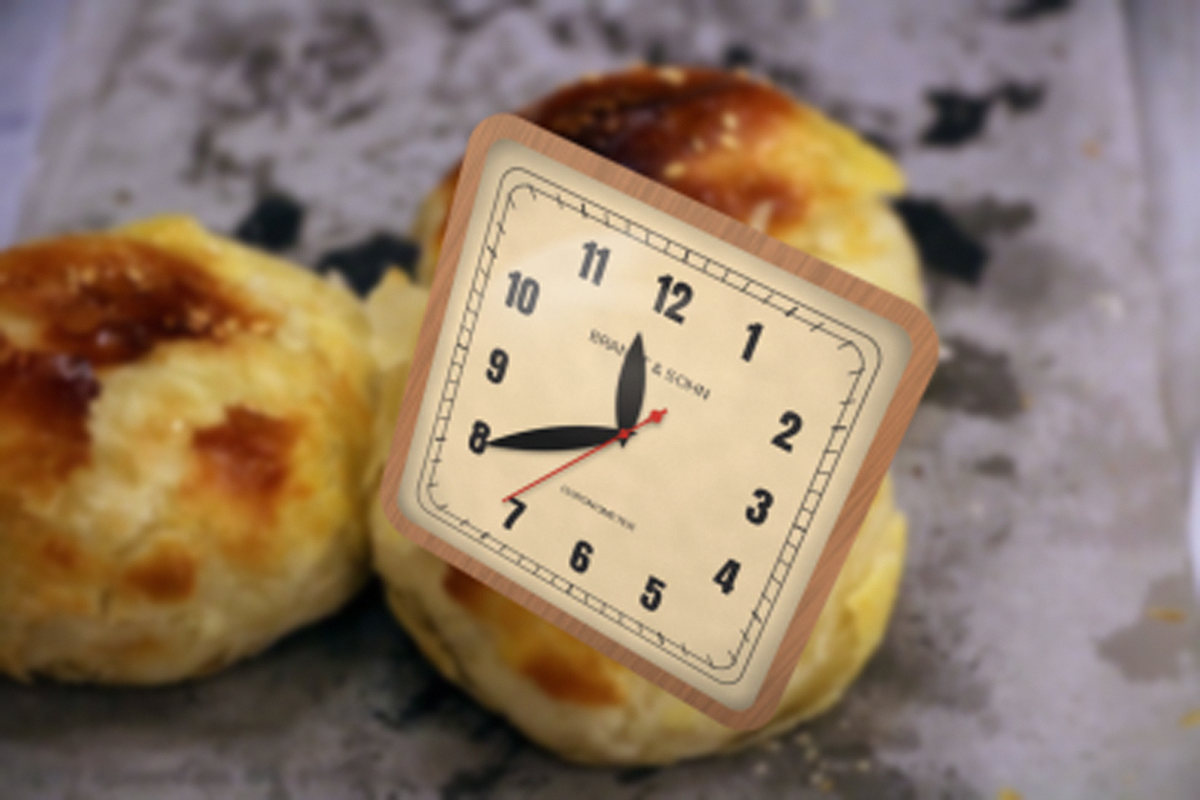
11:39:36
